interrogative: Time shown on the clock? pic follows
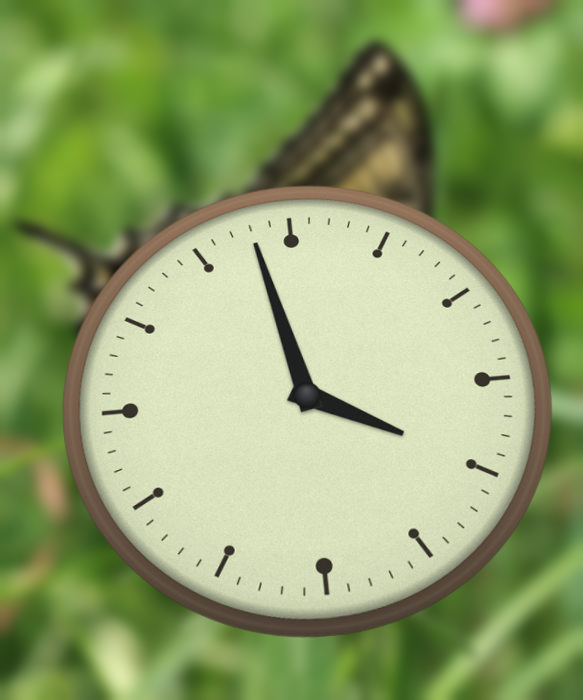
3:58
